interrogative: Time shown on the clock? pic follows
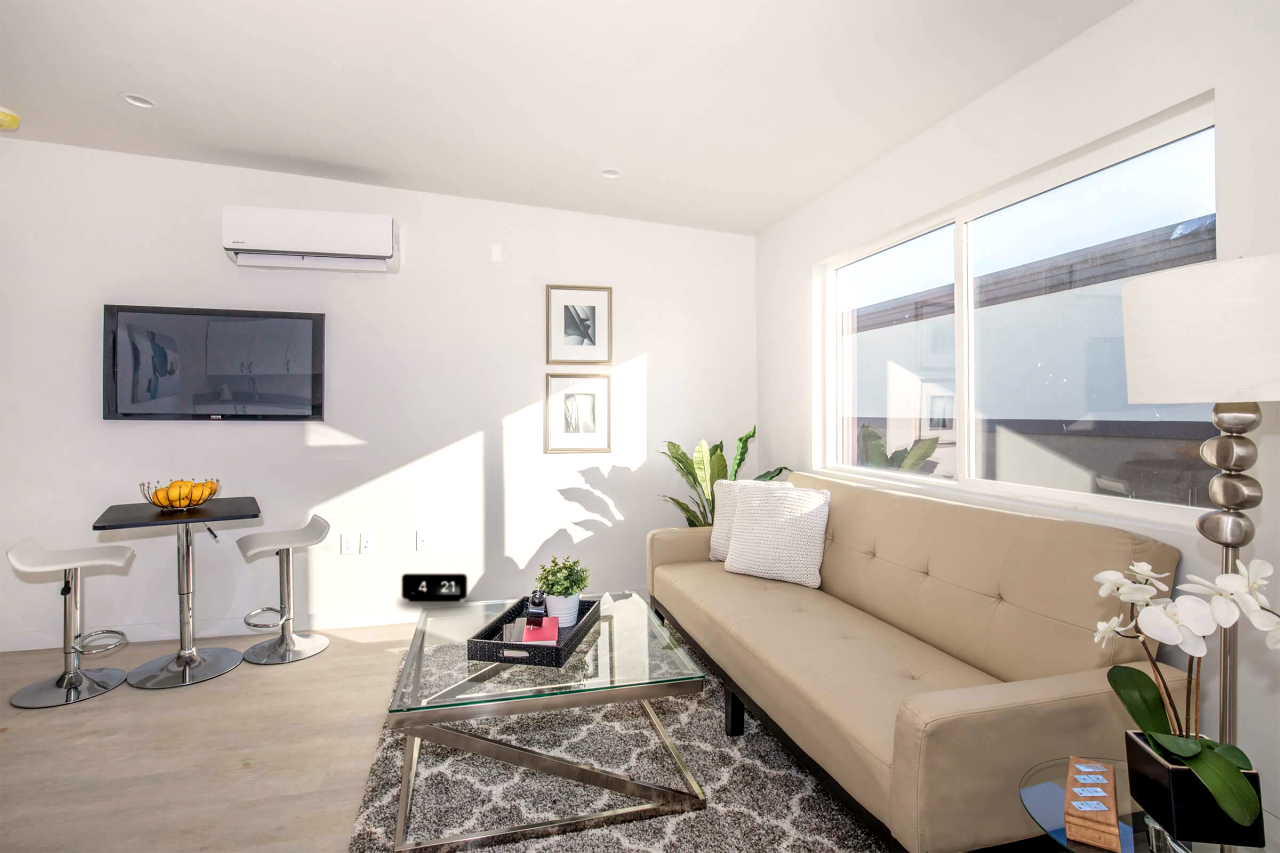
4:21
